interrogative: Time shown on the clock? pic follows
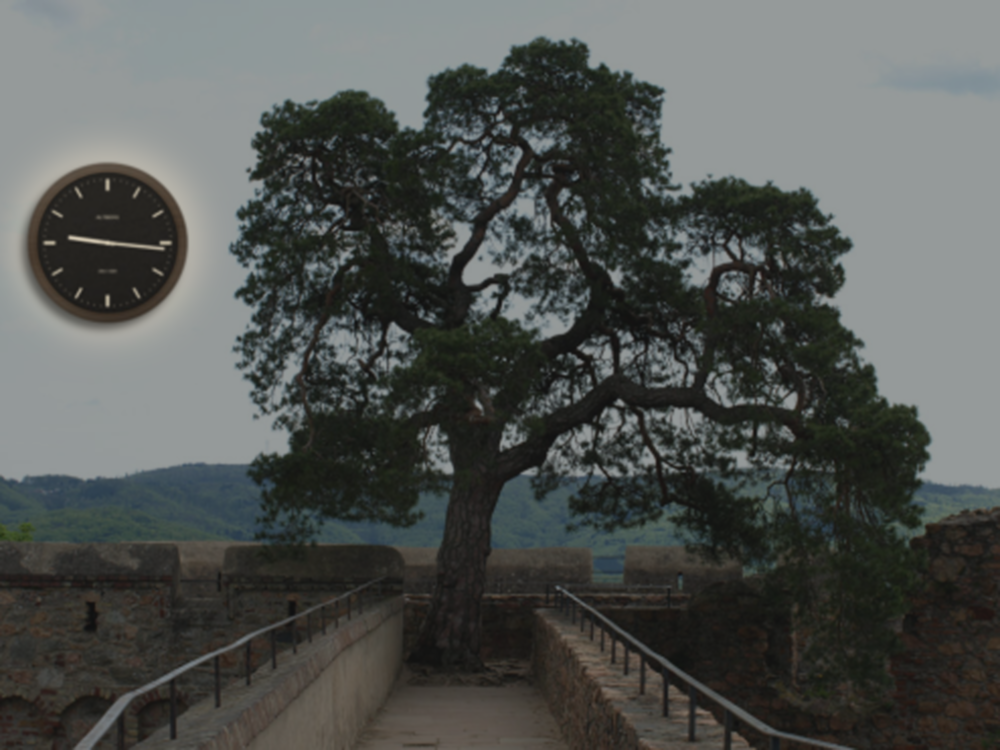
9:16
